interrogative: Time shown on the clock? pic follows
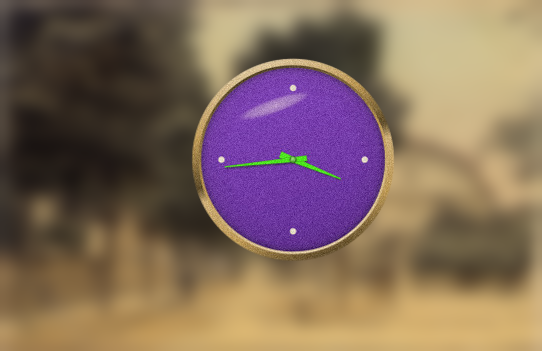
3:44
